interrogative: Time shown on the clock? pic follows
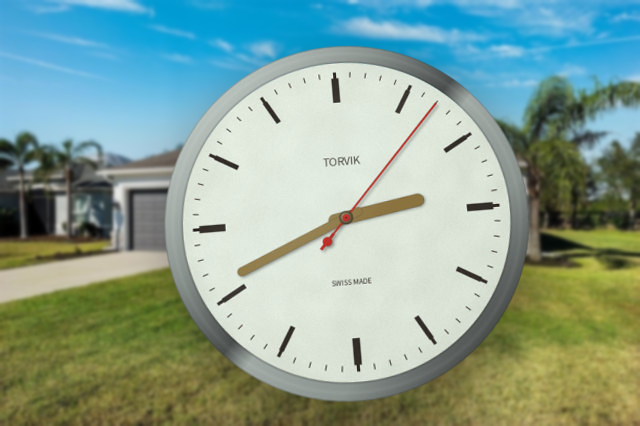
2:41:07
